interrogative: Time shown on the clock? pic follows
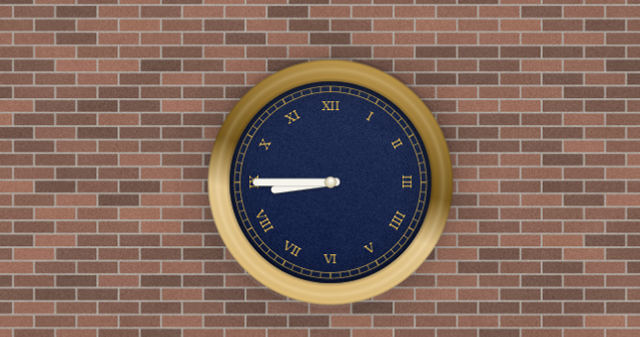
8:45
